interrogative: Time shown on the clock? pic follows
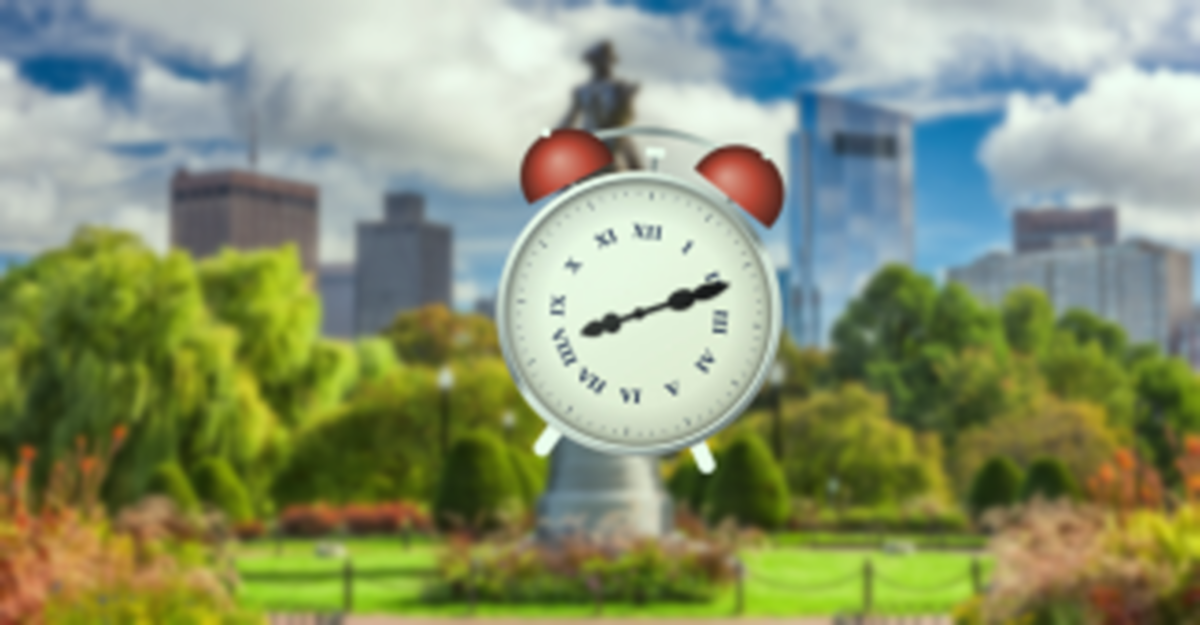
8:11
